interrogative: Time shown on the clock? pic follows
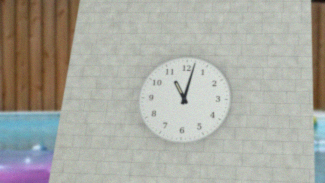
11:02
